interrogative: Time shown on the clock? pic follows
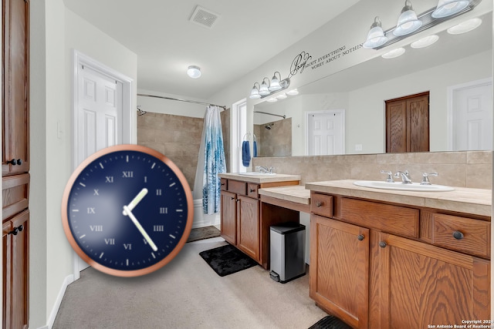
1:24
